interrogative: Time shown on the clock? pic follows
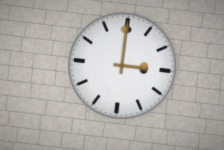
3:00
